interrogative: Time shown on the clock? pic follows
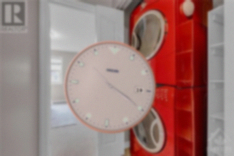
10:20
